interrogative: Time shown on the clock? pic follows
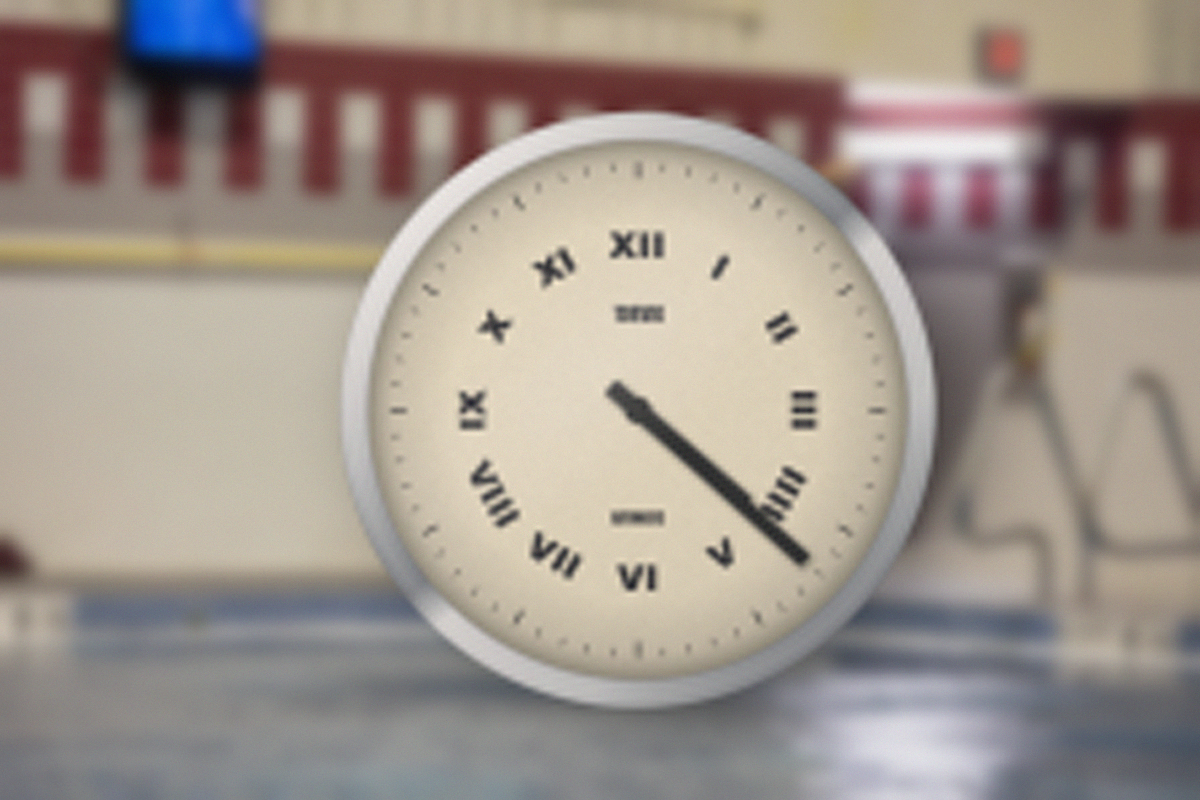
4:22
